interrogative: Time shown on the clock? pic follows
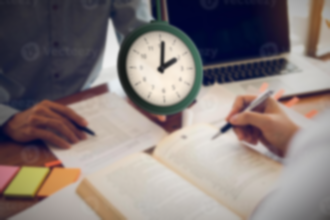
2:01
